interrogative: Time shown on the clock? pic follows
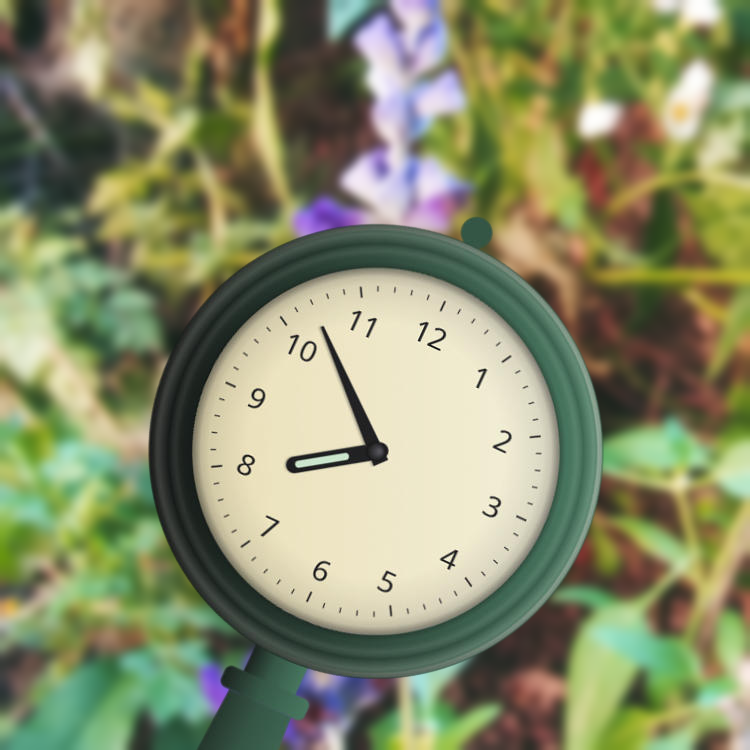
7:52
